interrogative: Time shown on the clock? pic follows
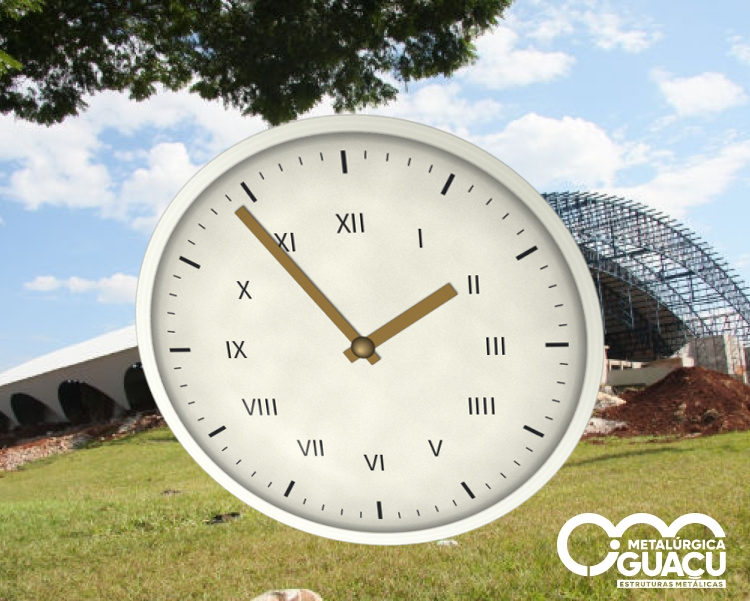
1:54
